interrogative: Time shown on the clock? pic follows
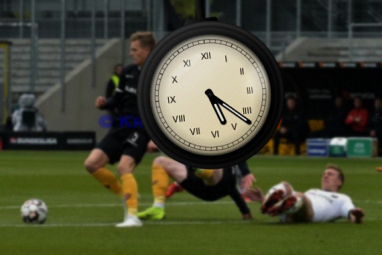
5:22
